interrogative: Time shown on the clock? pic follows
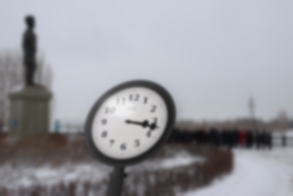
3:17
